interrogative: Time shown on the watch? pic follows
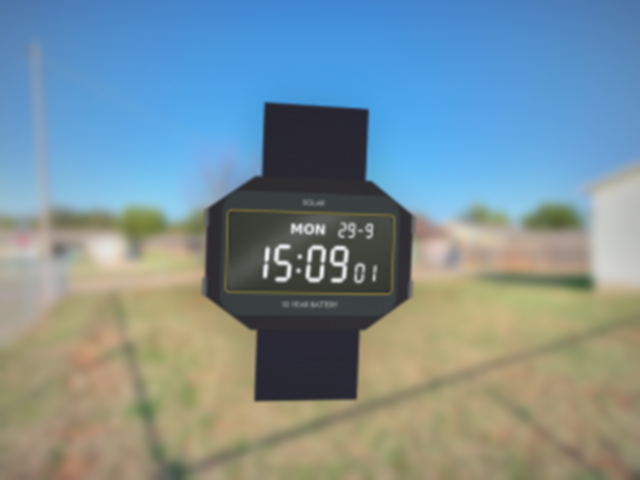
15:09:01
